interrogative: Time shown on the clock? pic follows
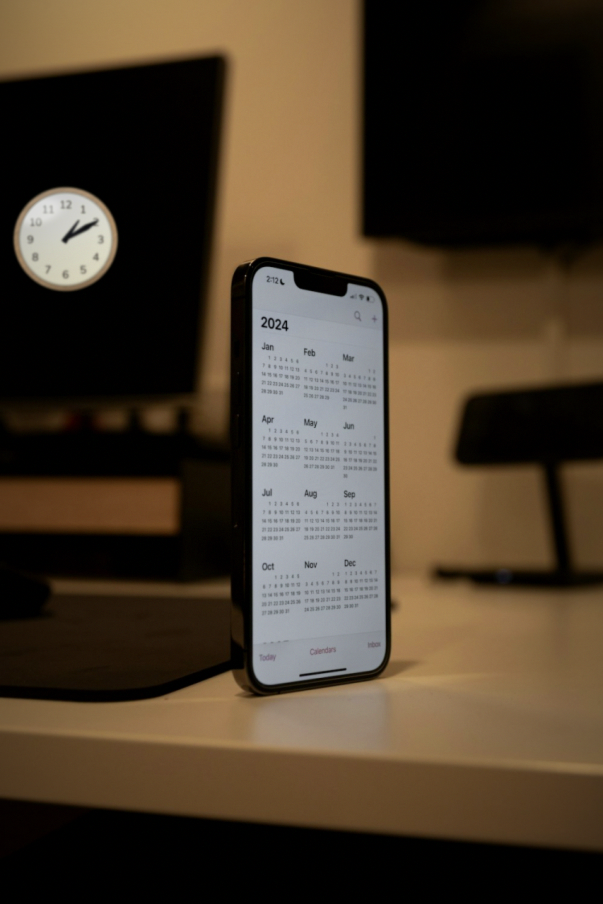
1:10
